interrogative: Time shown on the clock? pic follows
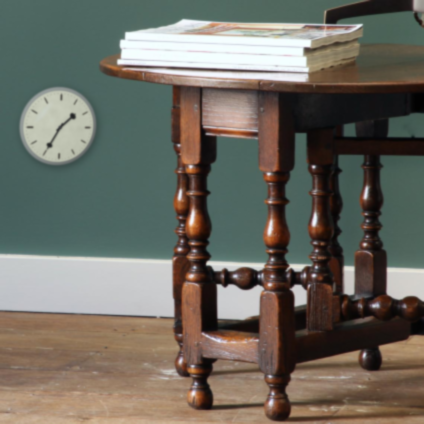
1:35
